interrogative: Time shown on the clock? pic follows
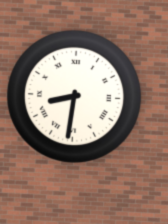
8:31
